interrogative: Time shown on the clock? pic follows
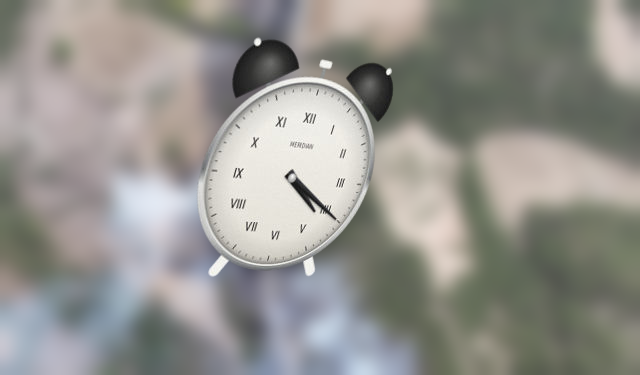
4:20
